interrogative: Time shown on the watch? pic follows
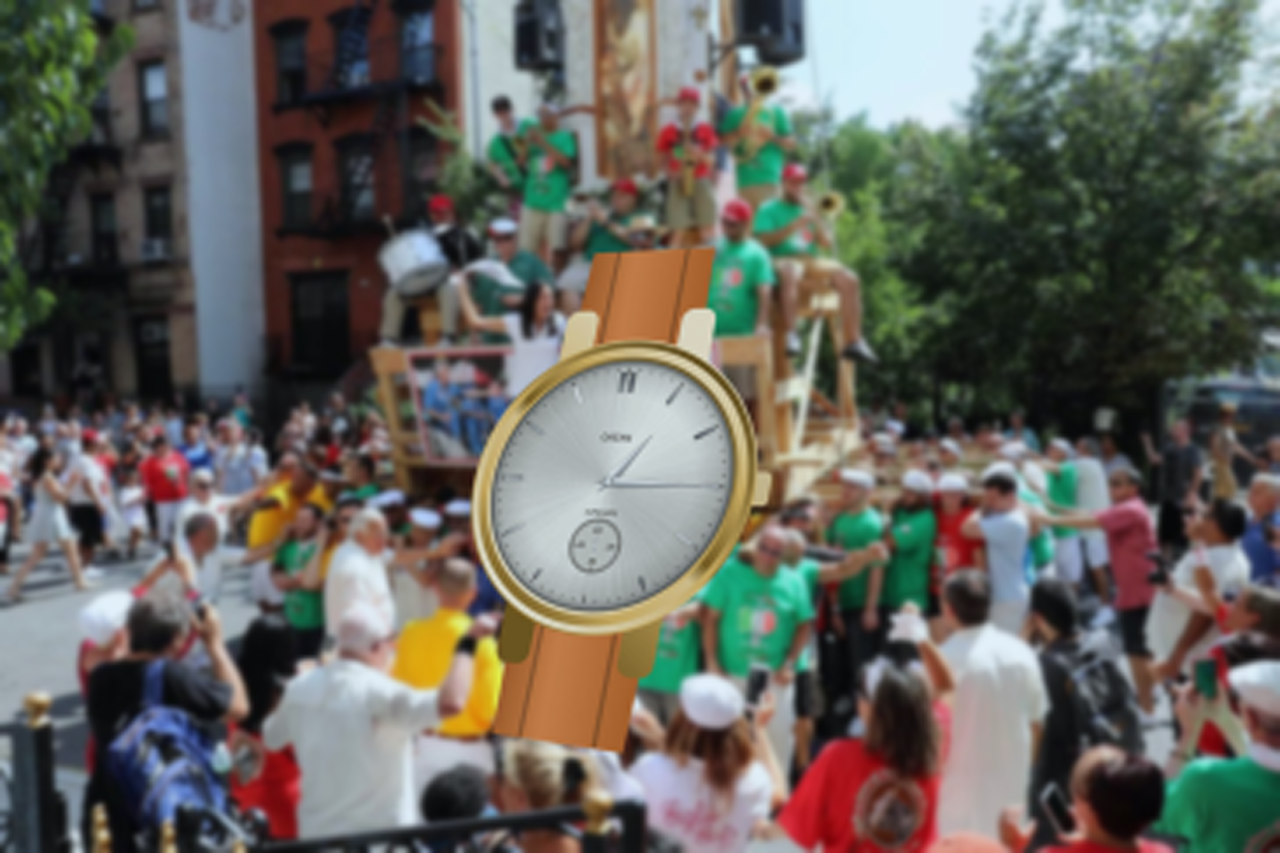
1:15
